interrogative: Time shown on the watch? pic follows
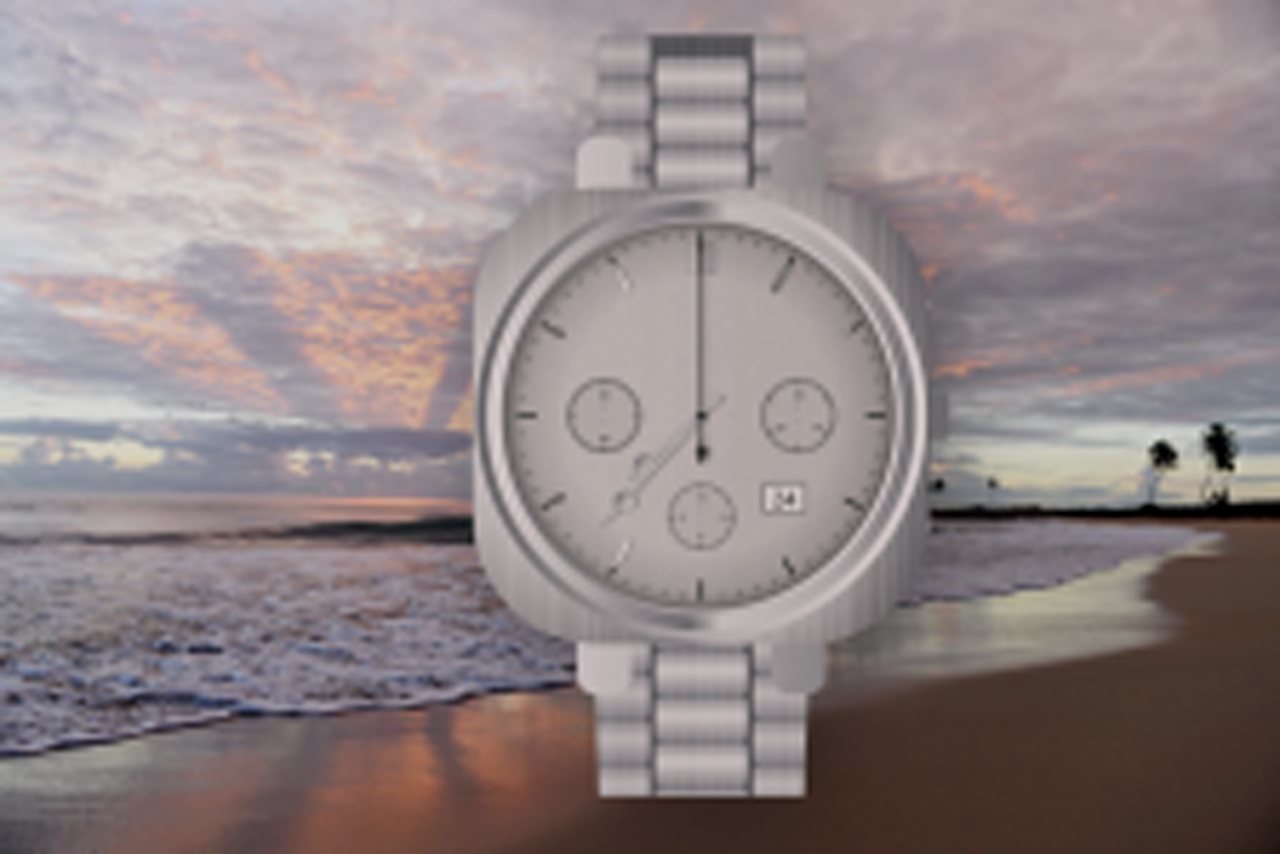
7:37
